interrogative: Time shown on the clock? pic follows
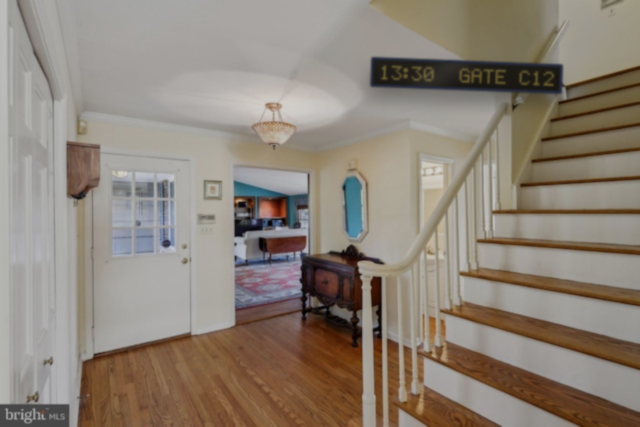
13:30
